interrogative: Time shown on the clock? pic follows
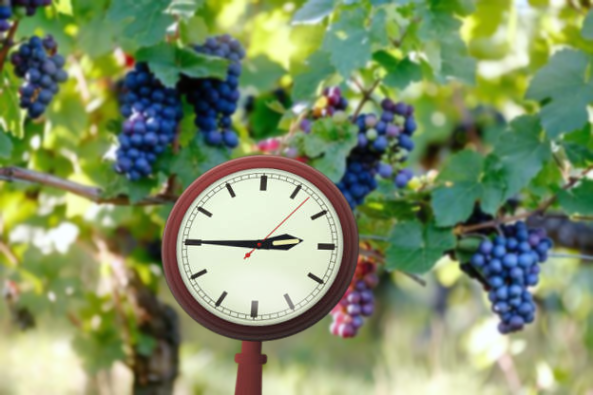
2:45:07
